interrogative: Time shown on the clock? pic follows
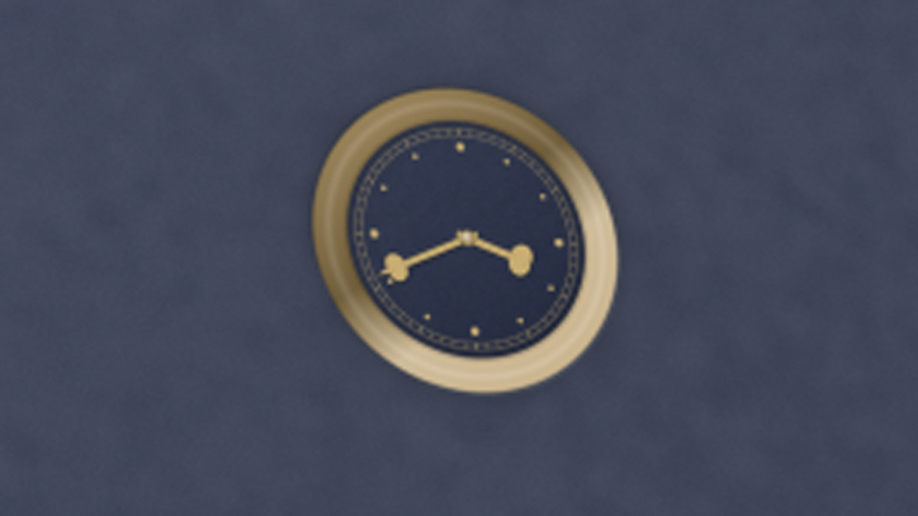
3:41
